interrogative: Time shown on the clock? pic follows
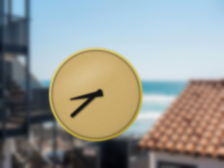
8:38
